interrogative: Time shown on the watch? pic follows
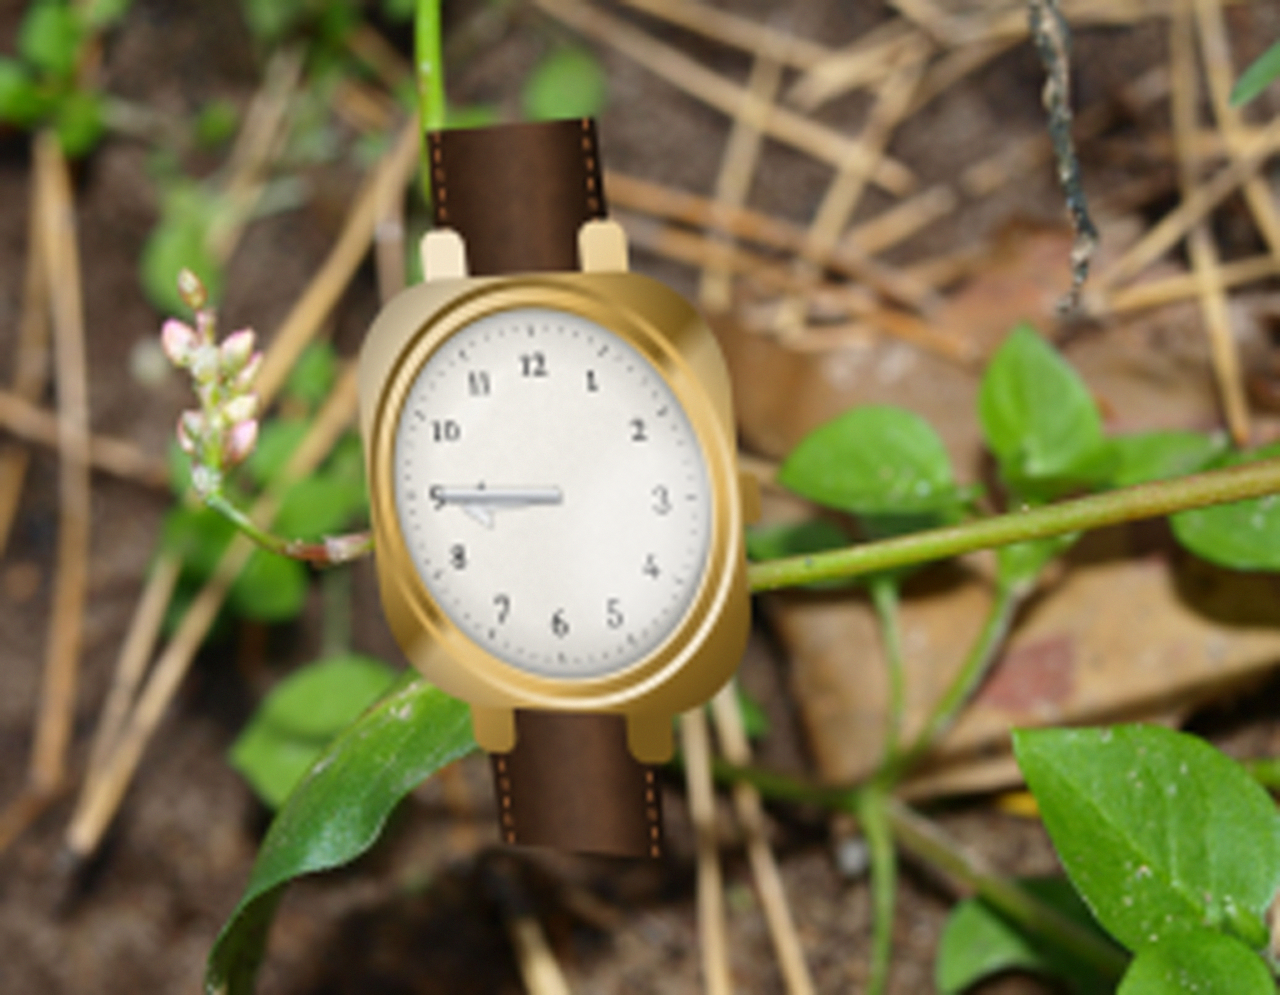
8:45
